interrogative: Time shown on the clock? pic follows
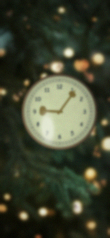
9:06
